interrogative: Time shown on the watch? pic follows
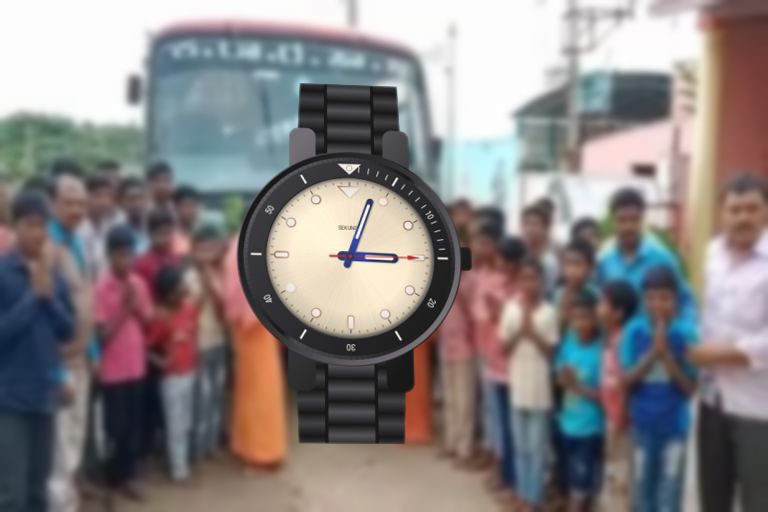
3:03:15
